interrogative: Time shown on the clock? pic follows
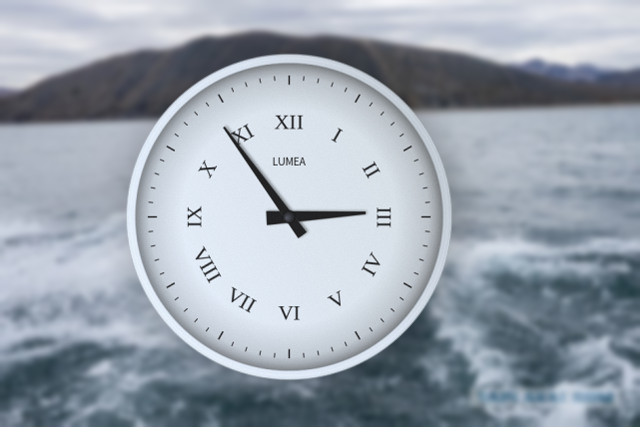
2:54
